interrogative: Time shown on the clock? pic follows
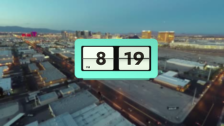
8:19
